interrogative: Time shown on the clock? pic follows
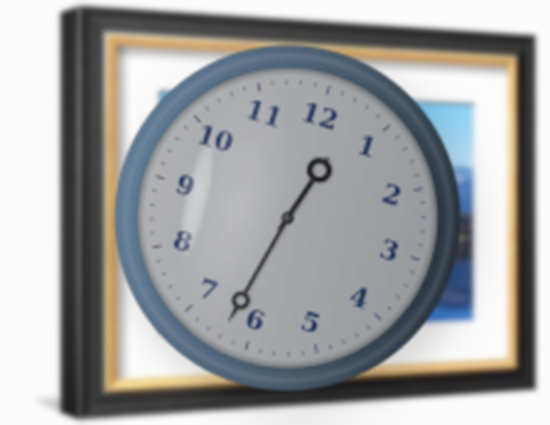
12:32
